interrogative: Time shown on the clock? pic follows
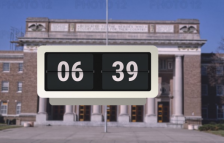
6:39
